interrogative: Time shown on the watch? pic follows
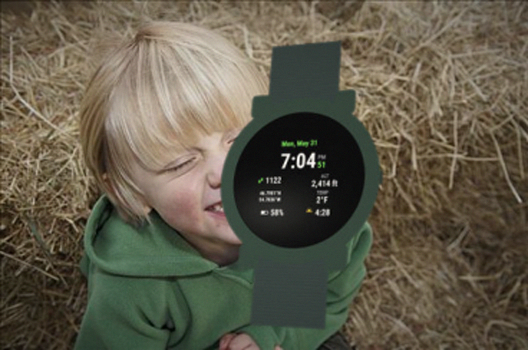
7:04
